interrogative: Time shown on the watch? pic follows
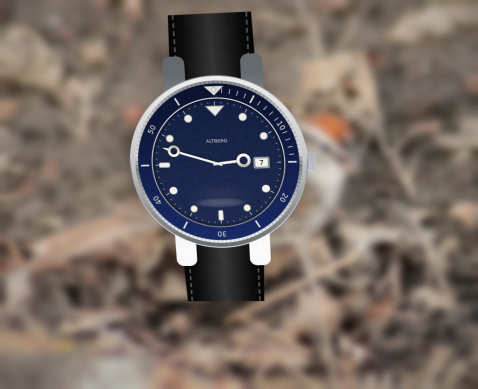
2:48
